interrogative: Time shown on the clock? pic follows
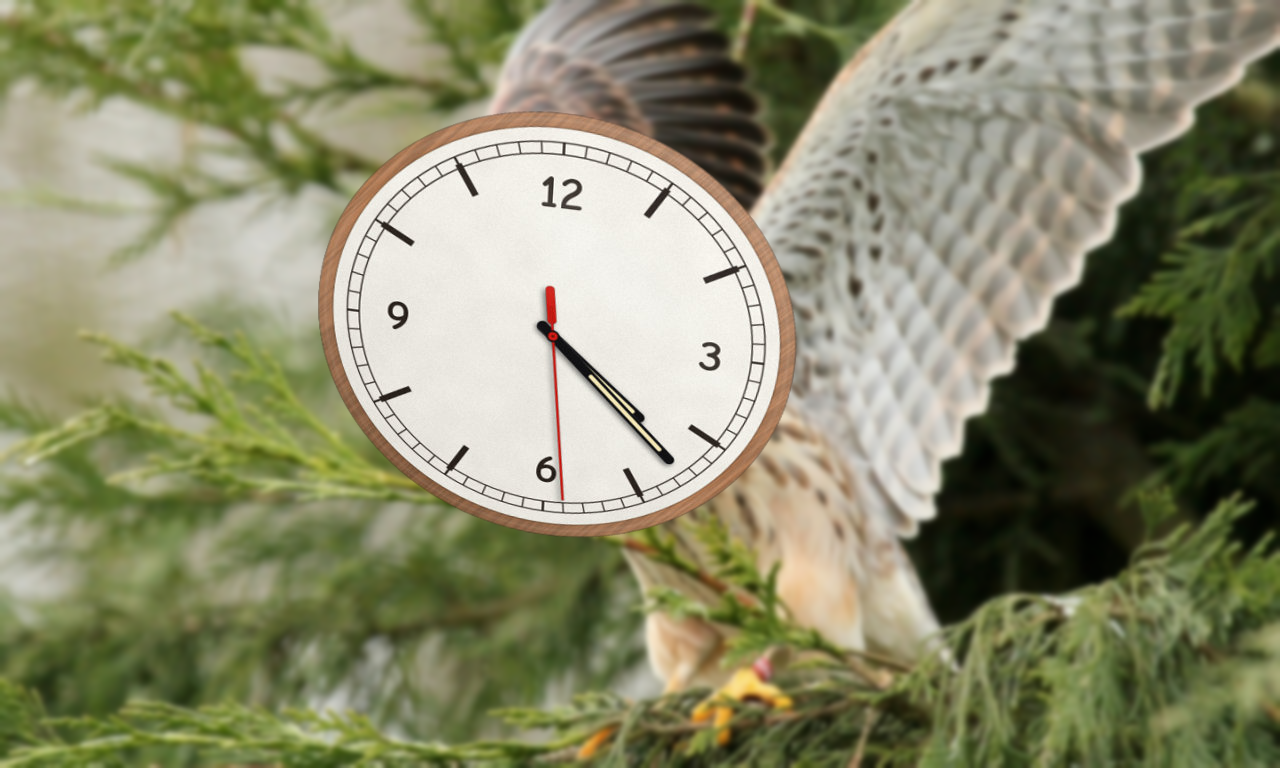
4:22:29
